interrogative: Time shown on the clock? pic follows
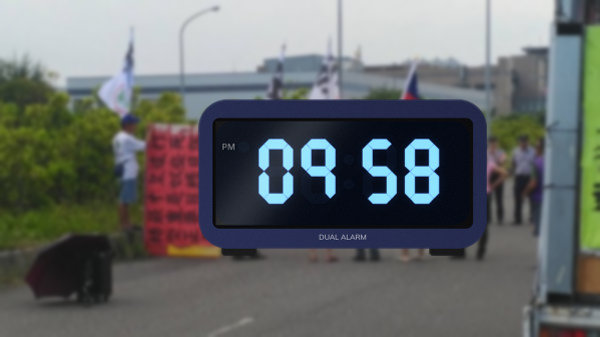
9:58
